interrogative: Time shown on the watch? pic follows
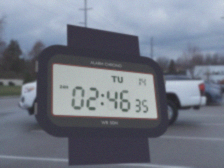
2:46:35
